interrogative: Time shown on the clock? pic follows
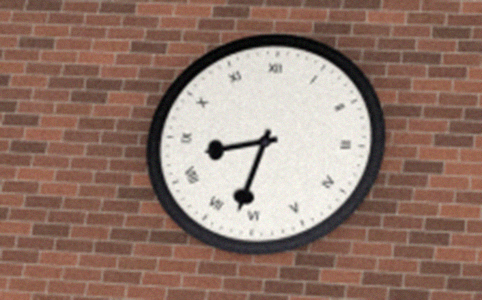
8:32
